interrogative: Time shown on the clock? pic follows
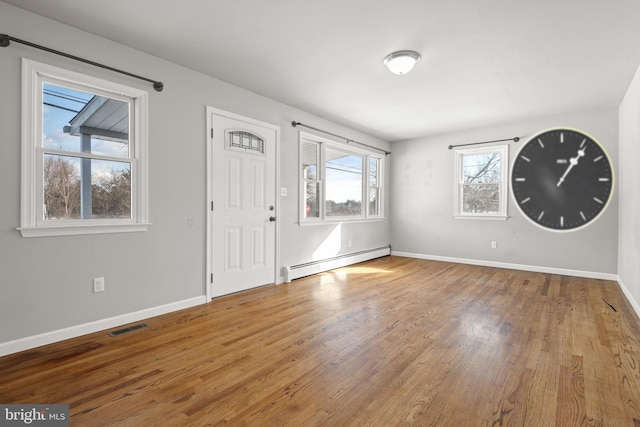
1:06
